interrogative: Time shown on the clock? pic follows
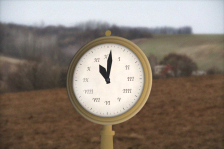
11:01
